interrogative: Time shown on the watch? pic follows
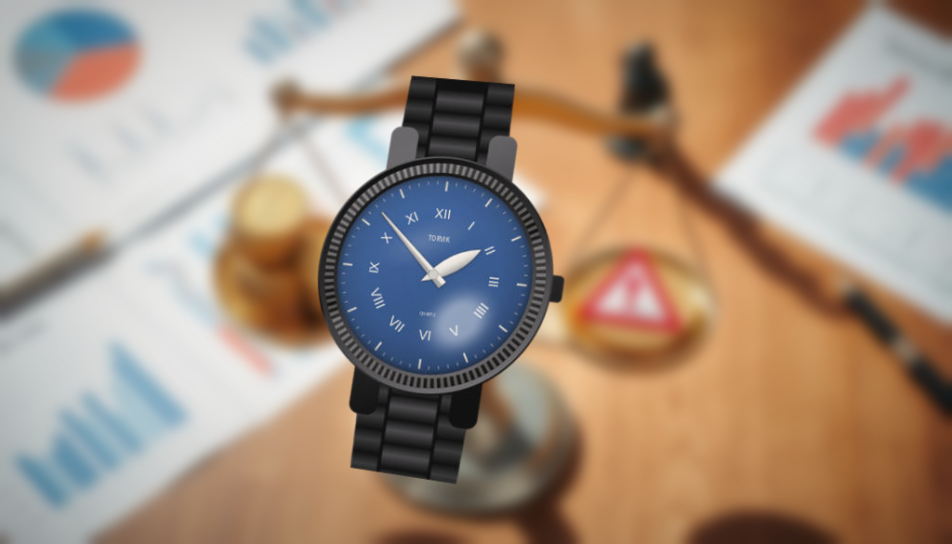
1:52
